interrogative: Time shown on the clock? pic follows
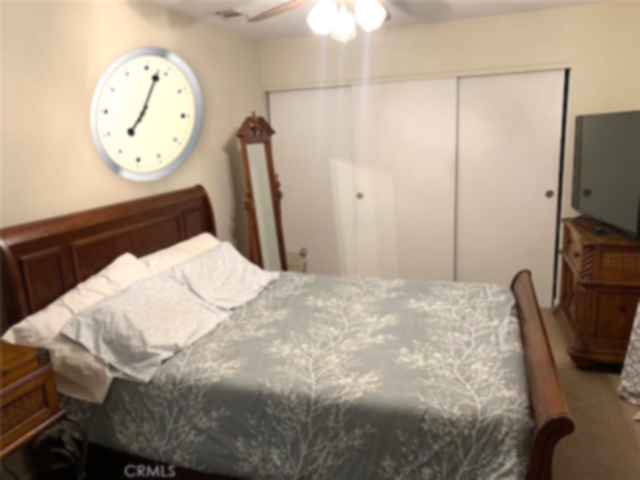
7:03
